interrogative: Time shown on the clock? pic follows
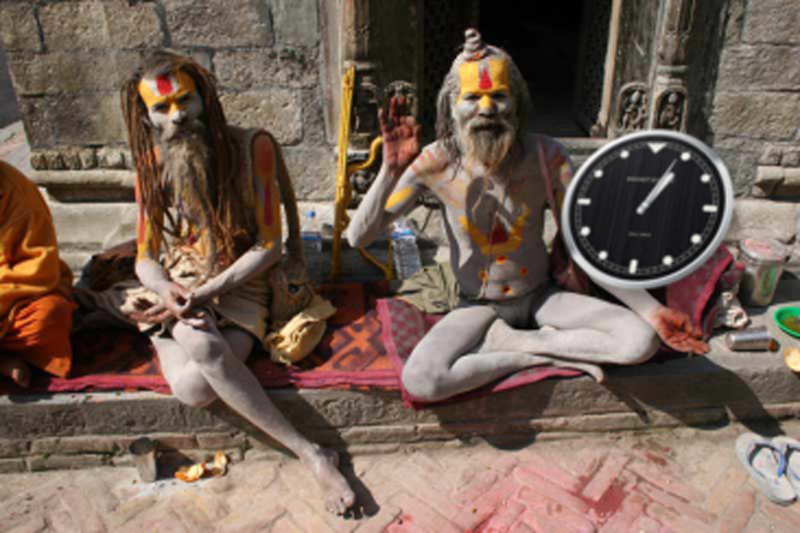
1:04
